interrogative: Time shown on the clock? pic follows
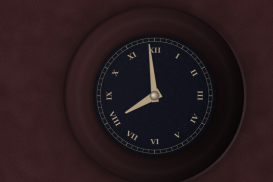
7:59
